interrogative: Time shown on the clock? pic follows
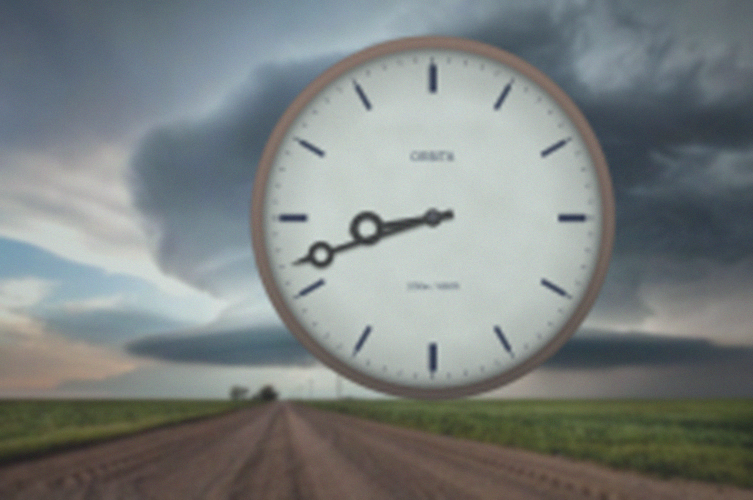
8:42
